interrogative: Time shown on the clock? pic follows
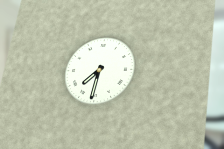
7:31
